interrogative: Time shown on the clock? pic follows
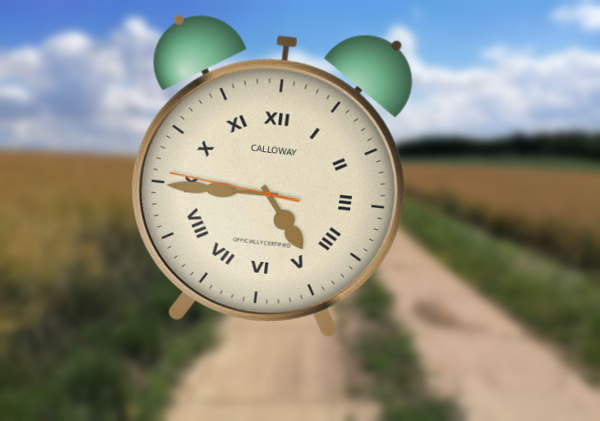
4:44:46
